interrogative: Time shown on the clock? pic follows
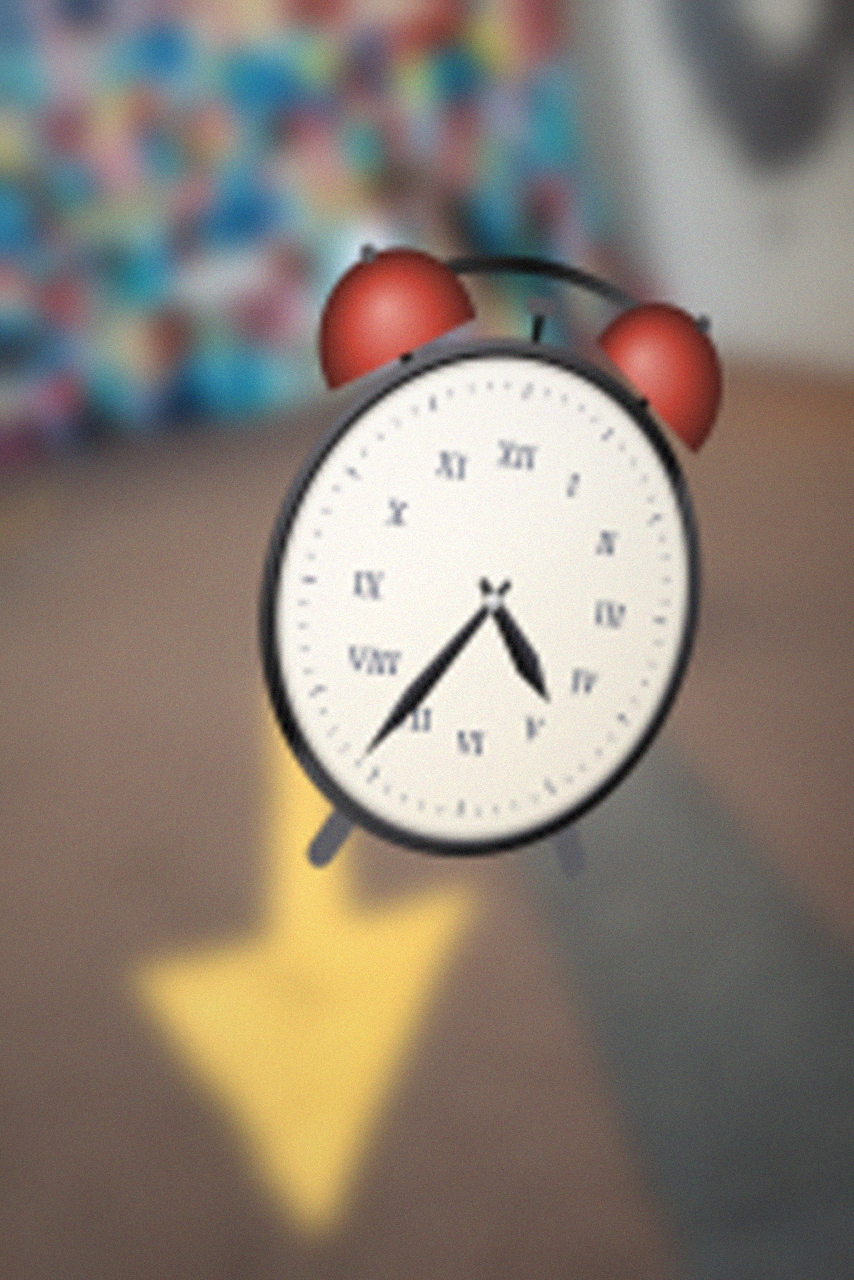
4:36
